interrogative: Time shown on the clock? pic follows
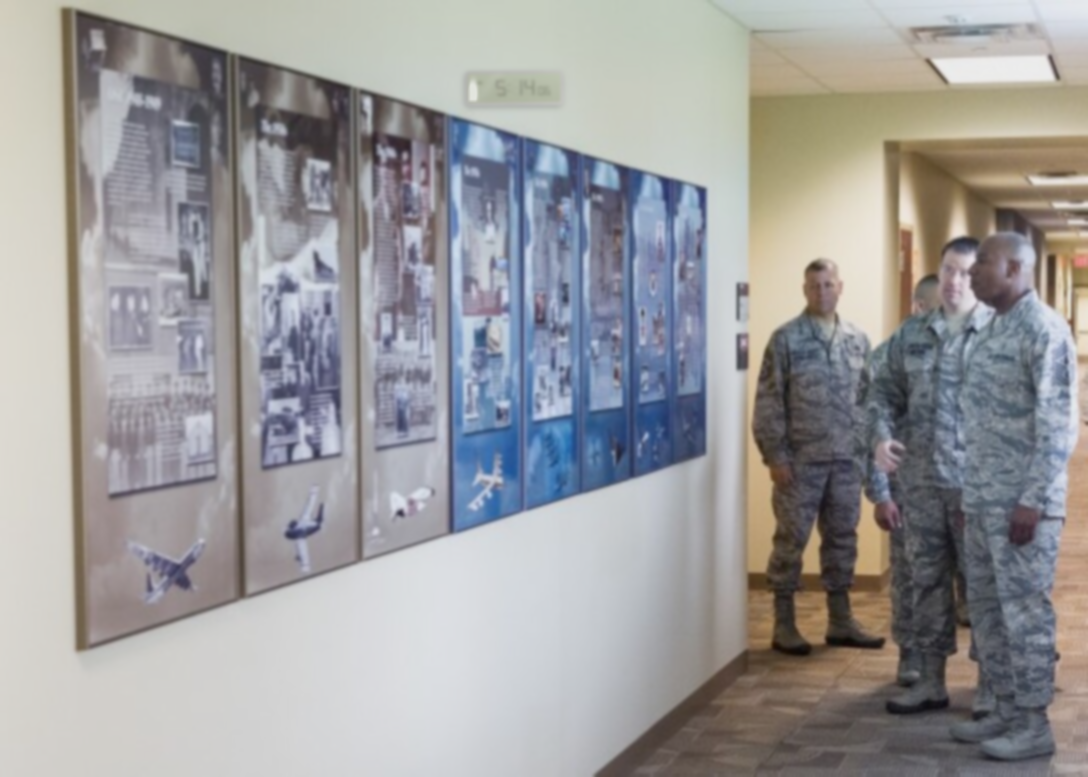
5:14
